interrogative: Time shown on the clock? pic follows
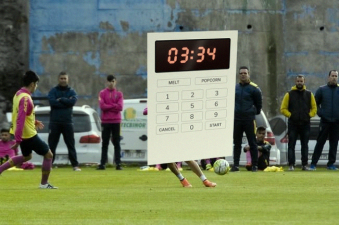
3:34
